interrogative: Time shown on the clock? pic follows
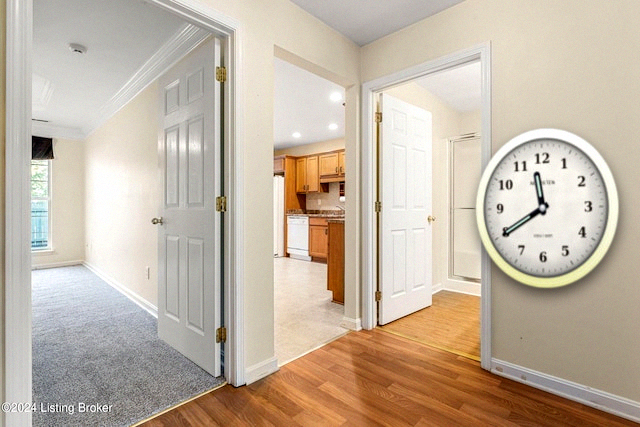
11:40
